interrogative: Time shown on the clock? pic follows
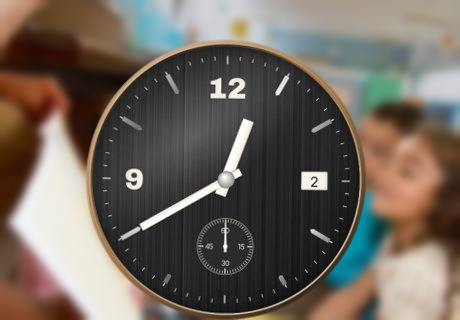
12:40
